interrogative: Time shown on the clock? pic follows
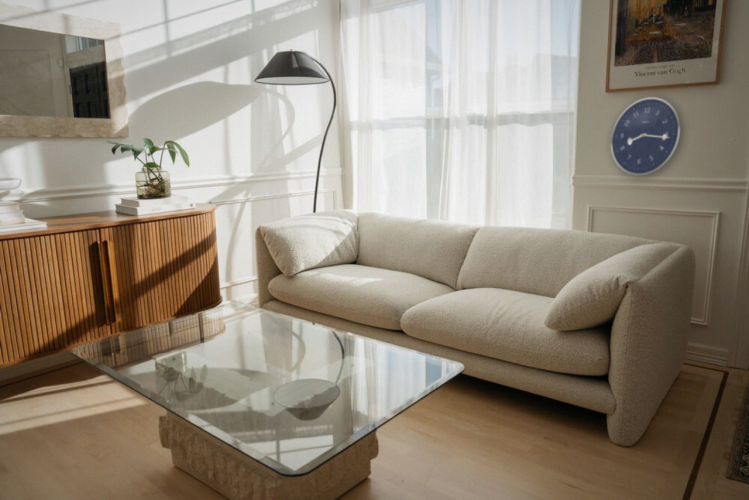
8:16
